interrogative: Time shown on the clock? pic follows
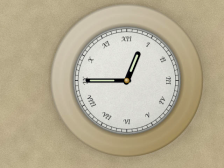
12:45
